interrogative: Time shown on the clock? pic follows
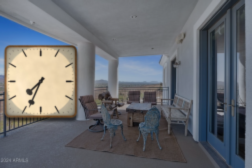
7:34
